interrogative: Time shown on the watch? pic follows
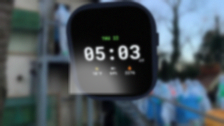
5:03
